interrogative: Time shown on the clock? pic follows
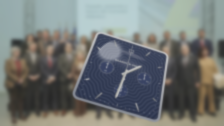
1:31
